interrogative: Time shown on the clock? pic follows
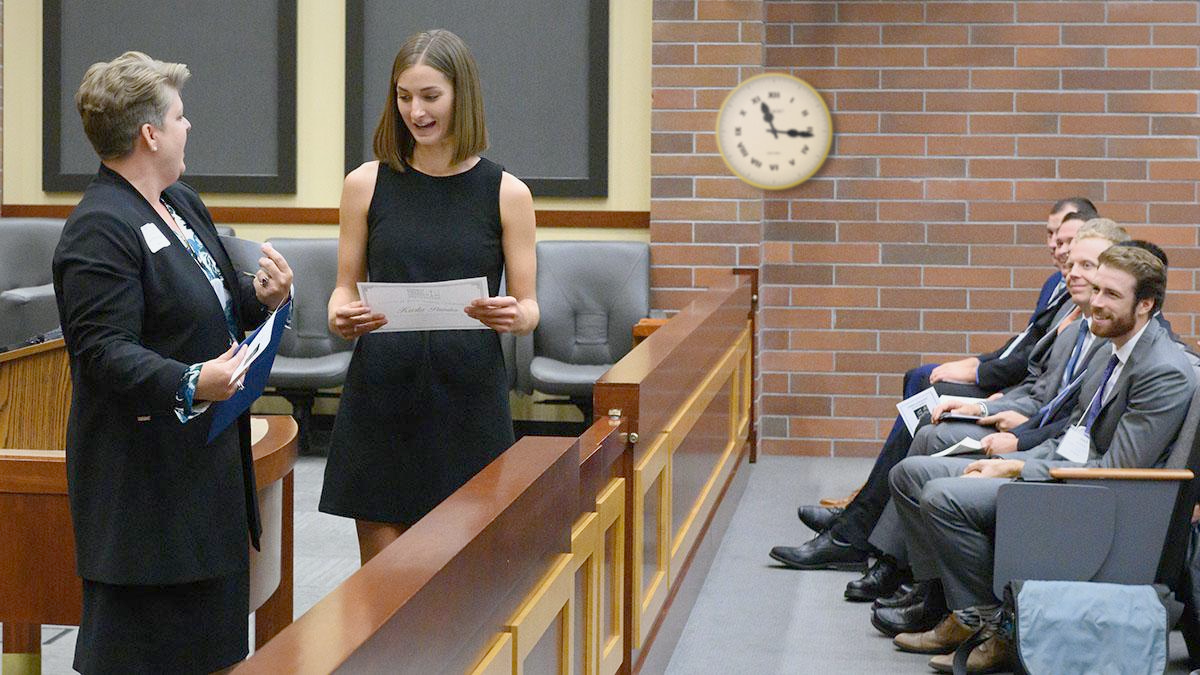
11:16
